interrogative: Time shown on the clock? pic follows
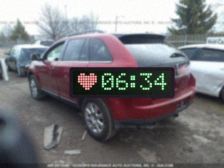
6:34
